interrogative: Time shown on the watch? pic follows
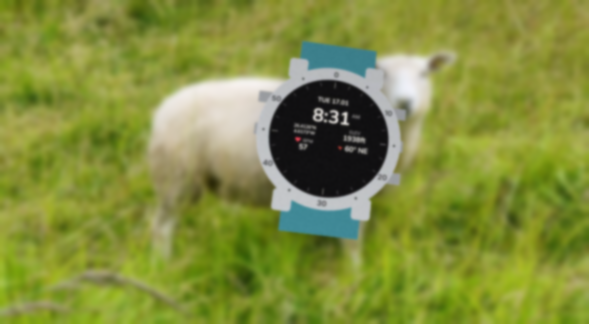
8:31
